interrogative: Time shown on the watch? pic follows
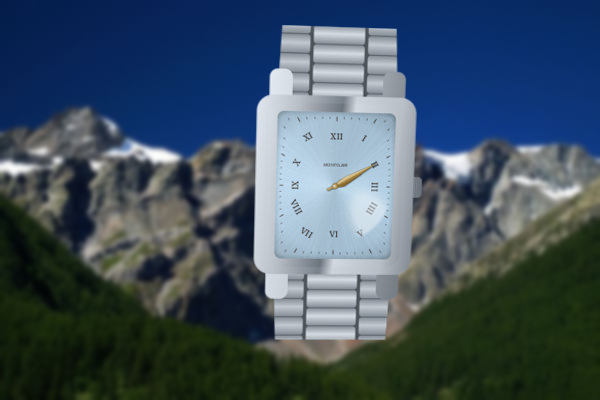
2:10
